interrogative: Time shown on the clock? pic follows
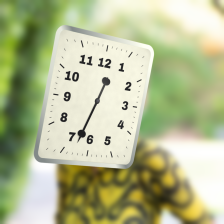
12:33
